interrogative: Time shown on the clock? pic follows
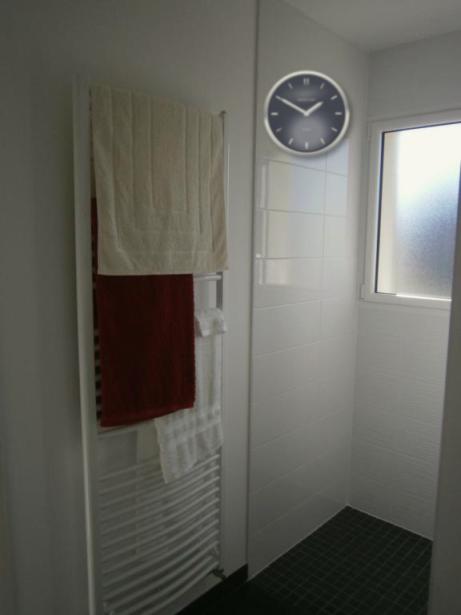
1:50
